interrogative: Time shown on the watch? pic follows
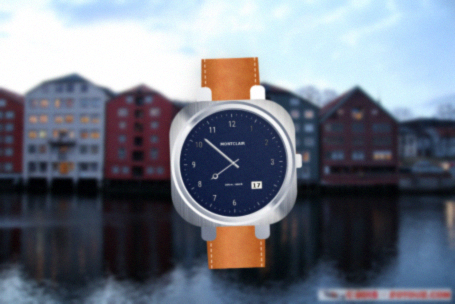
7:52
